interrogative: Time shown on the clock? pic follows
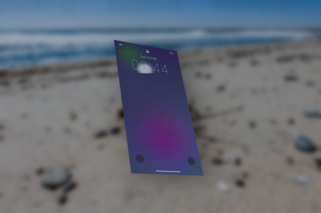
0:44
